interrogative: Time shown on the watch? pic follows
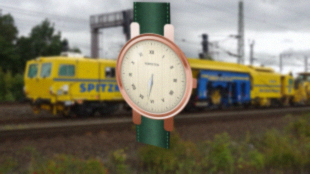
6:32
